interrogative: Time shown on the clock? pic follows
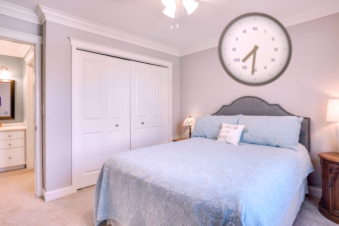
7:31
